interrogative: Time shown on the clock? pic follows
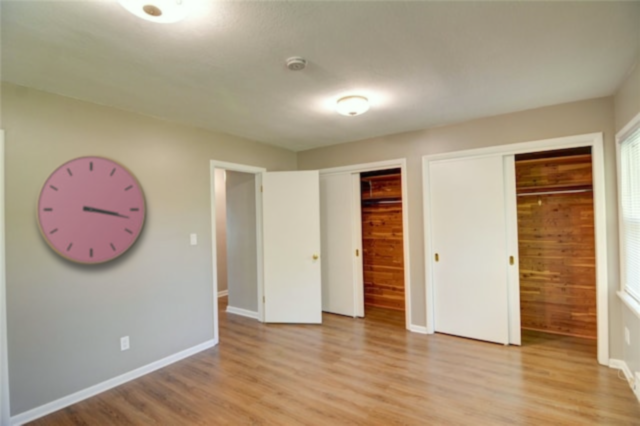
3:17
